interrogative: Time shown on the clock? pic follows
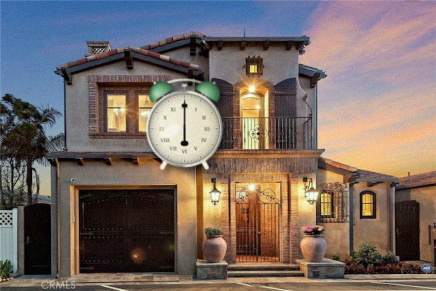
6:00
